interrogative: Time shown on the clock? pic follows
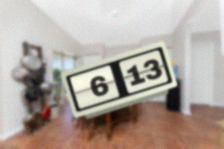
6:13
